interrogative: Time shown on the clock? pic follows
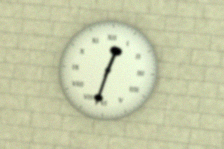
12:32
